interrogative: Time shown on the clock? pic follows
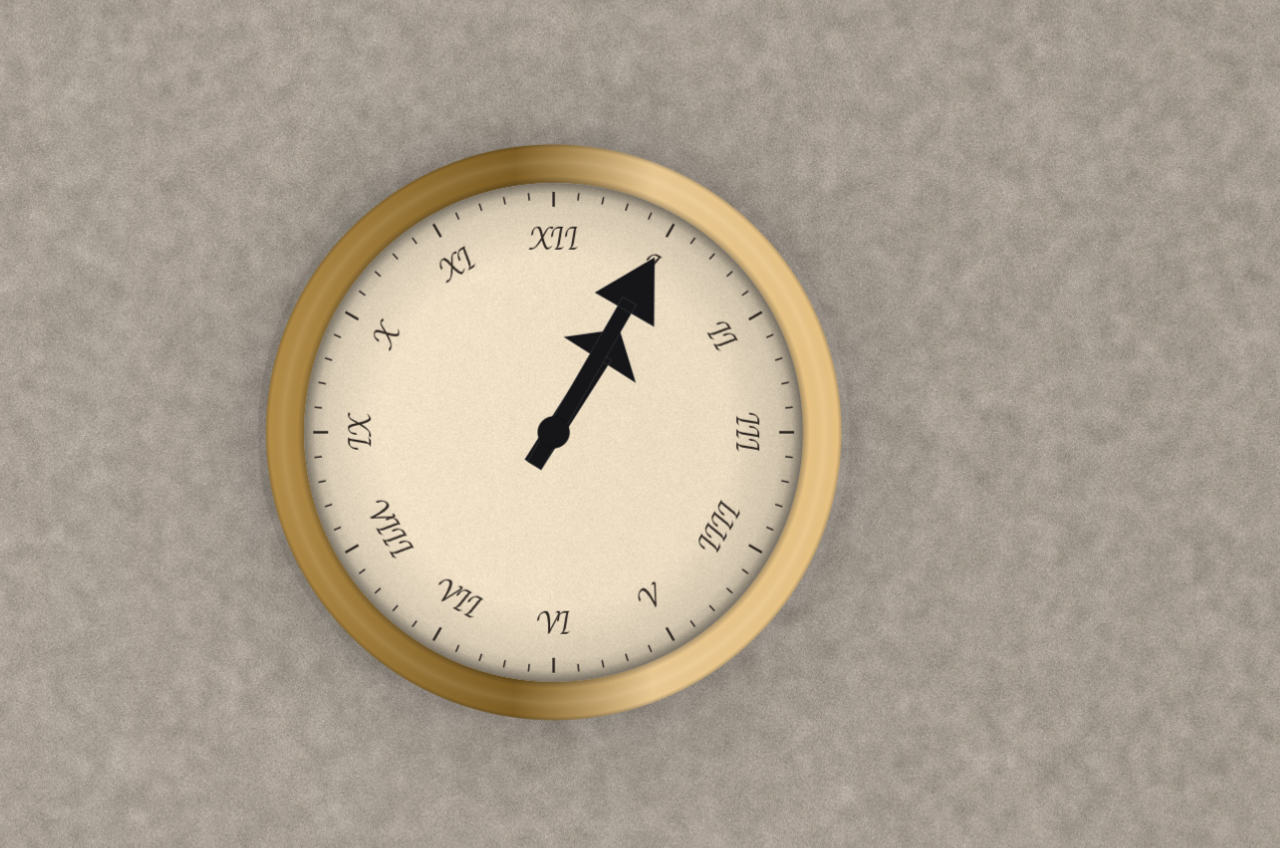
1:05
